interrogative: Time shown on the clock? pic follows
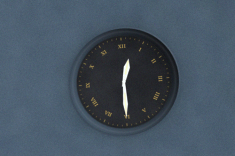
12:30
